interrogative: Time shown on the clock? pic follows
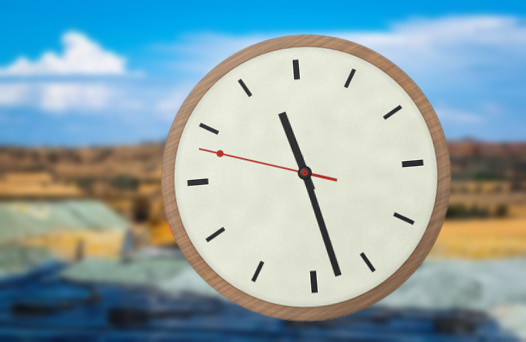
11:27:48
